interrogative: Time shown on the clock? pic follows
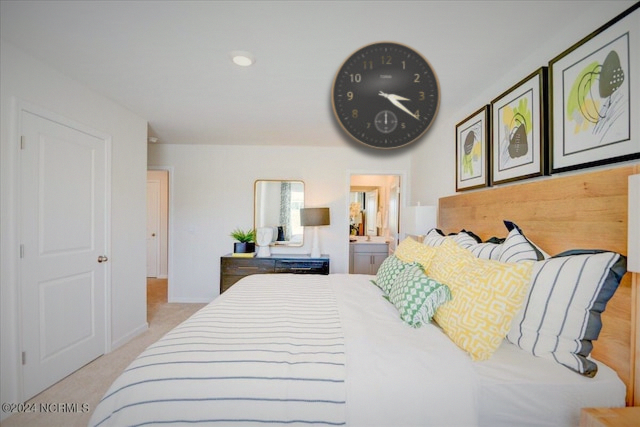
3:21
